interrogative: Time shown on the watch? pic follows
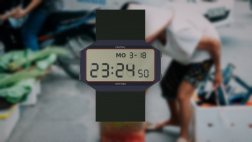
23:24:50
